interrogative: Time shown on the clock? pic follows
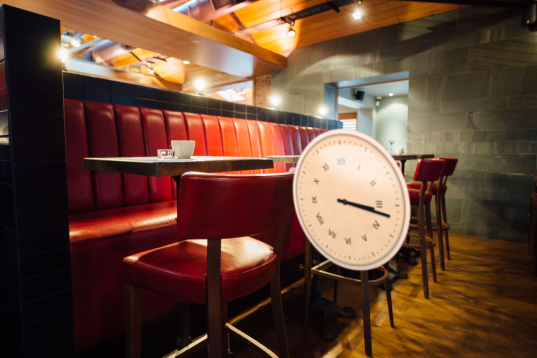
3:17
